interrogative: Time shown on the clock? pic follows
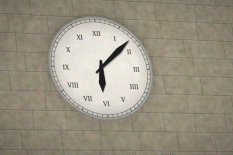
6:08
